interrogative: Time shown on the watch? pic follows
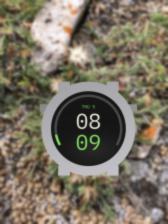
8:09
